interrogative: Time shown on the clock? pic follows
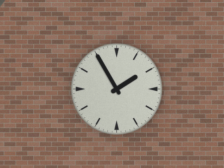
1:55
